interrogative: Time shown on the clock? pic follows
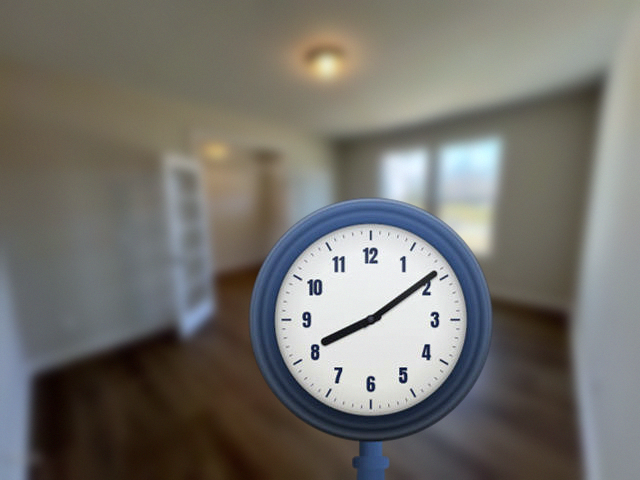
8:09
